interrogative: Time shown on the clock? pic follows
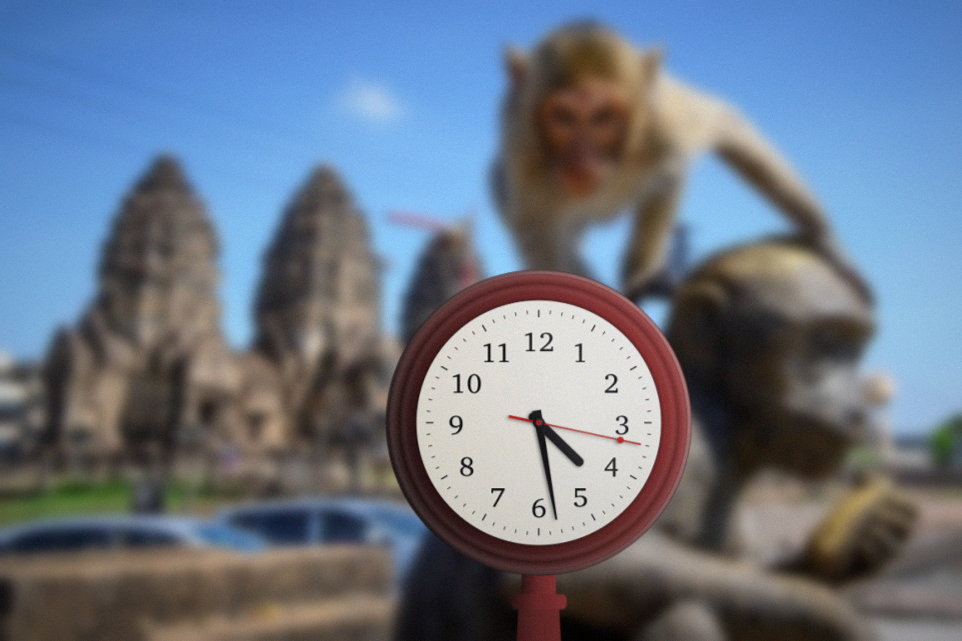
4:28:17
